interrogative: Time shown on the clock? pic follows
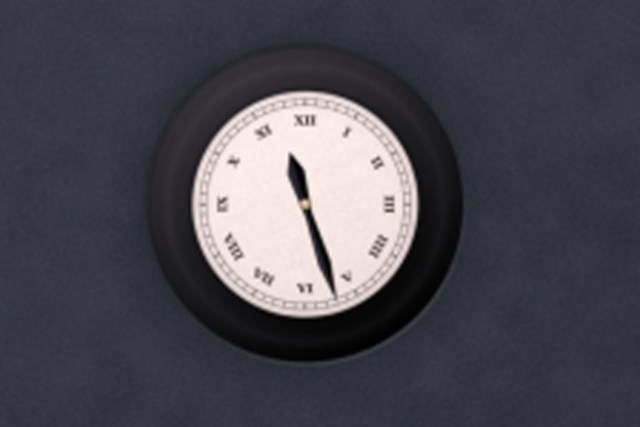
11:27
